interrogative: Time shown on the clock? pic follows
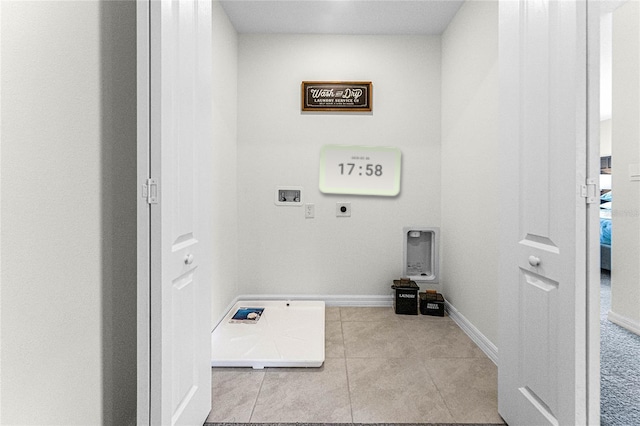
17:58
